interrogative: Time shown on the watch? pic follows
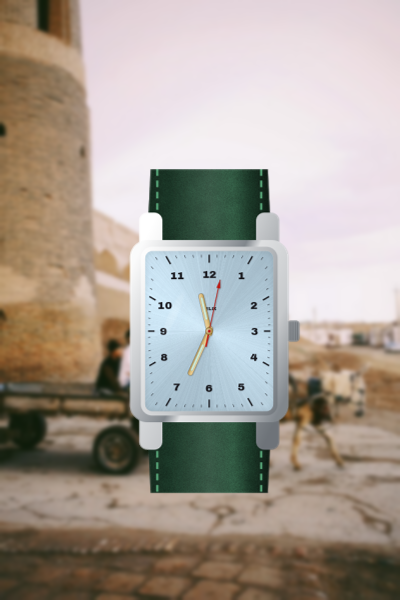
11:34:02
